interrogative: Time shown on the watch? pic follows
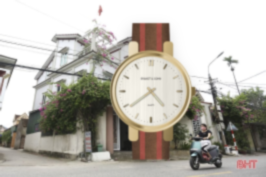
4:39
